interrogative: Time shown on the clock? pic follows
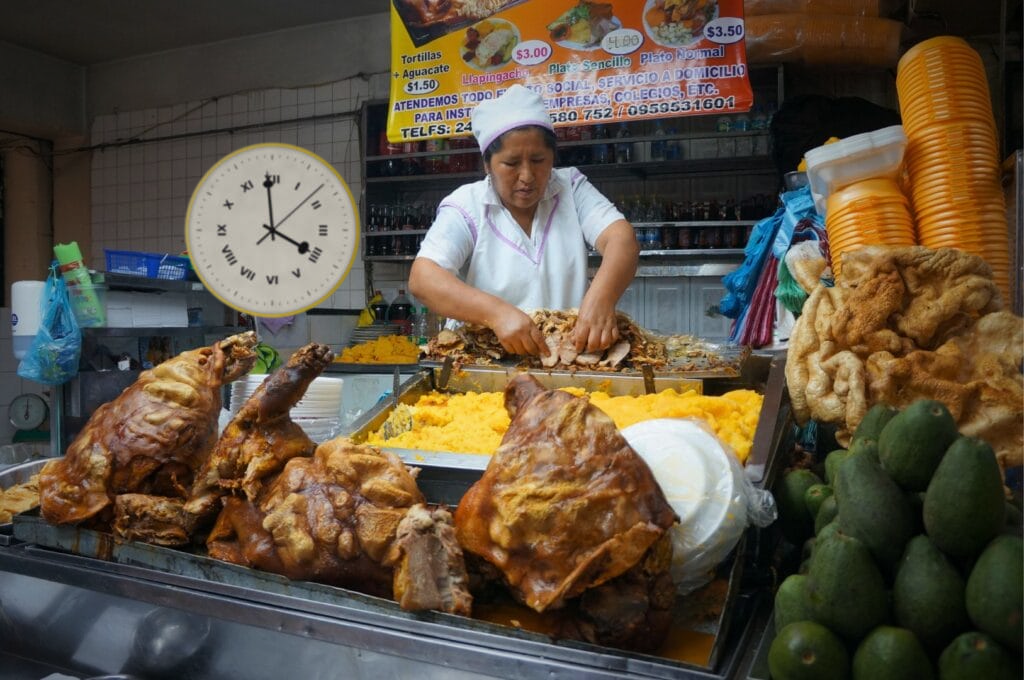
3:59:08
